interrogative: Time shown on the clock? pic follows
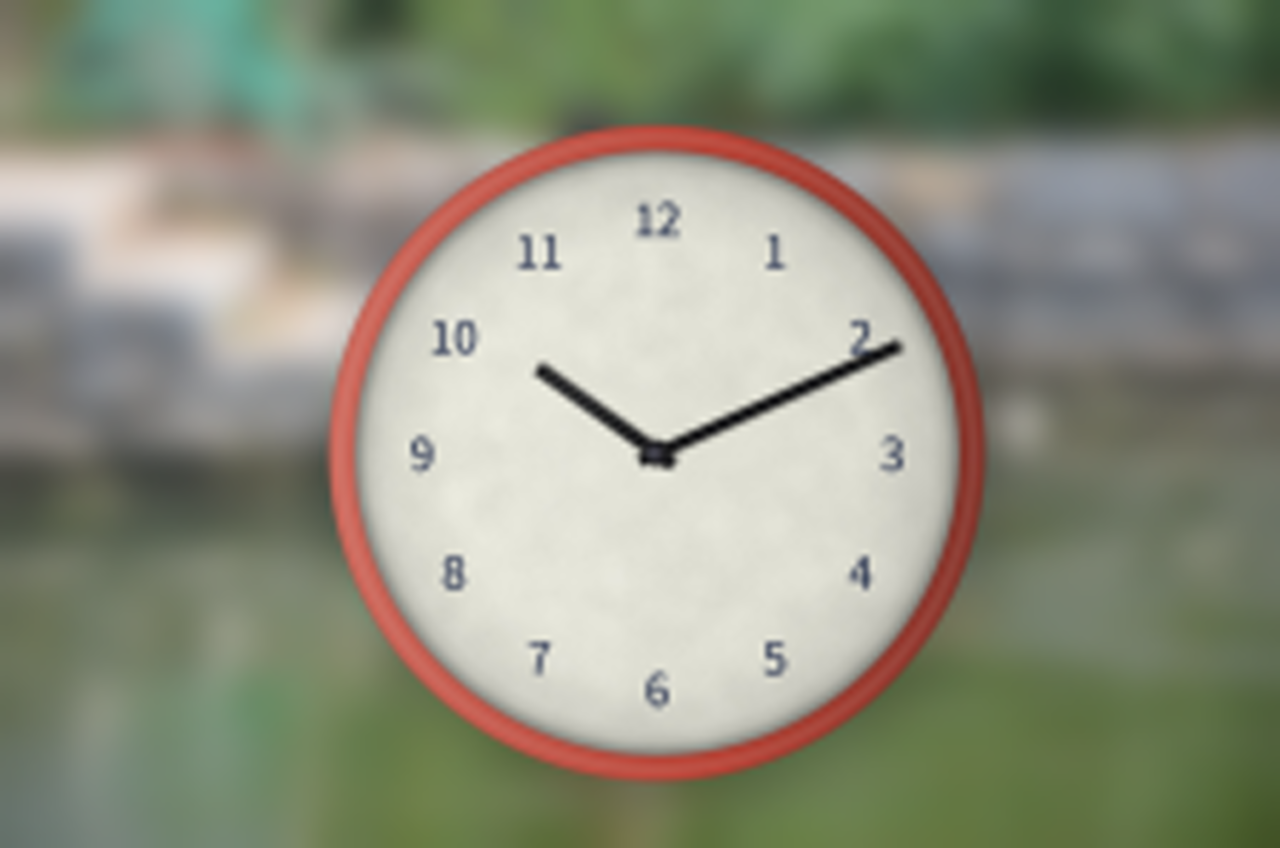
10:11
